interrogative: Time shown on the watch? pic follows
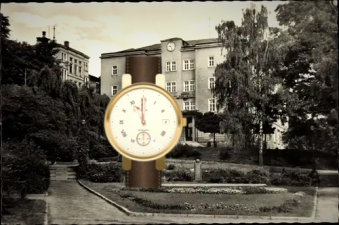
11:00
